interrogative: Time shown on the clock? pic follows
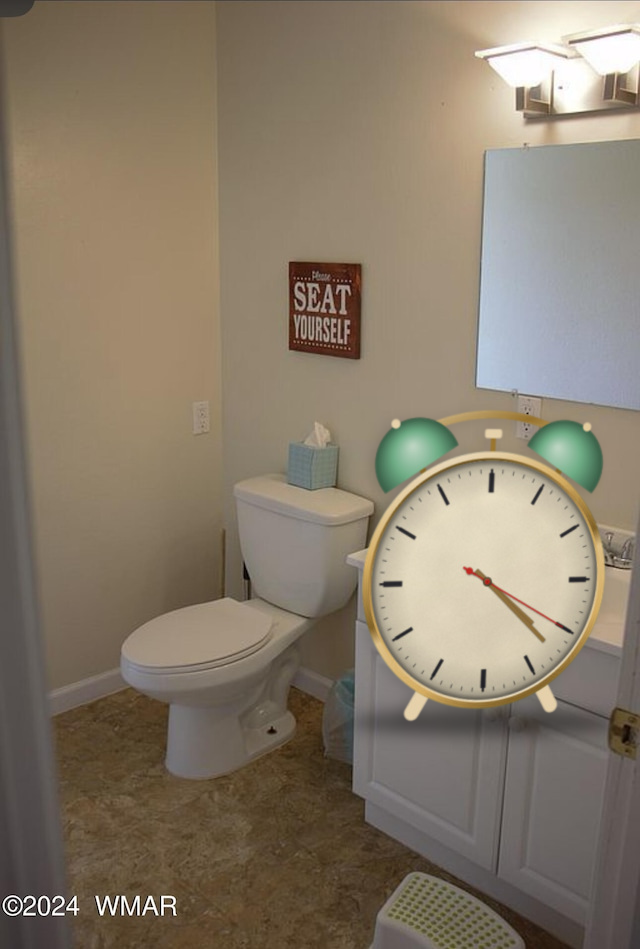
4:22:20
